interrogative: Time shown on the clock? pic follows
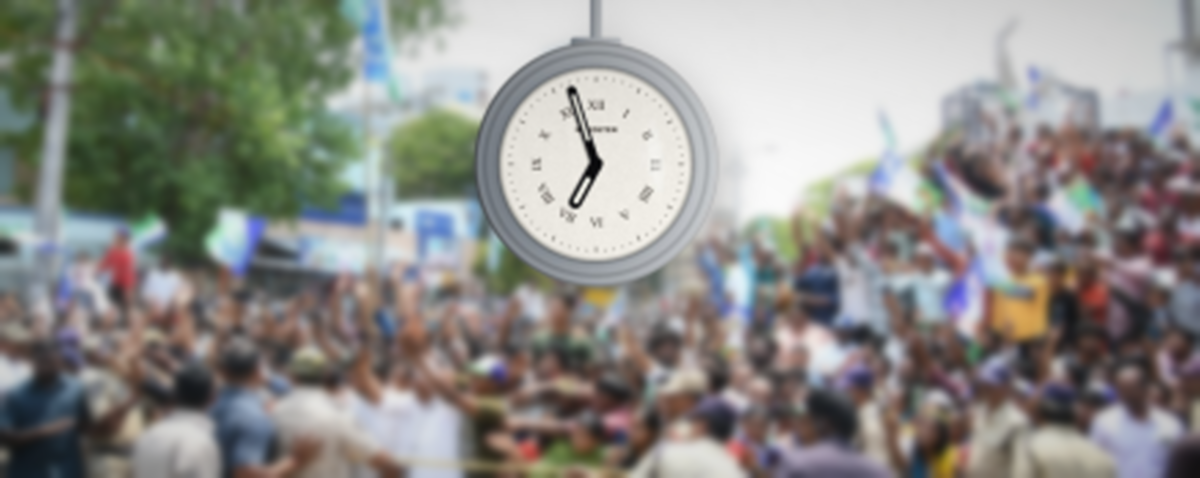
6:57
